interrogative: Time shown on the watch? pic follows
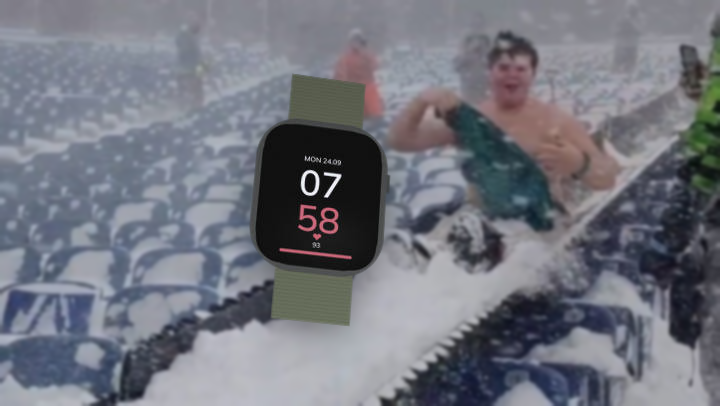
7:58
